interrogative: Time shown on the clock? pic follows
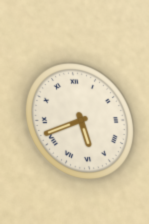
5:42
